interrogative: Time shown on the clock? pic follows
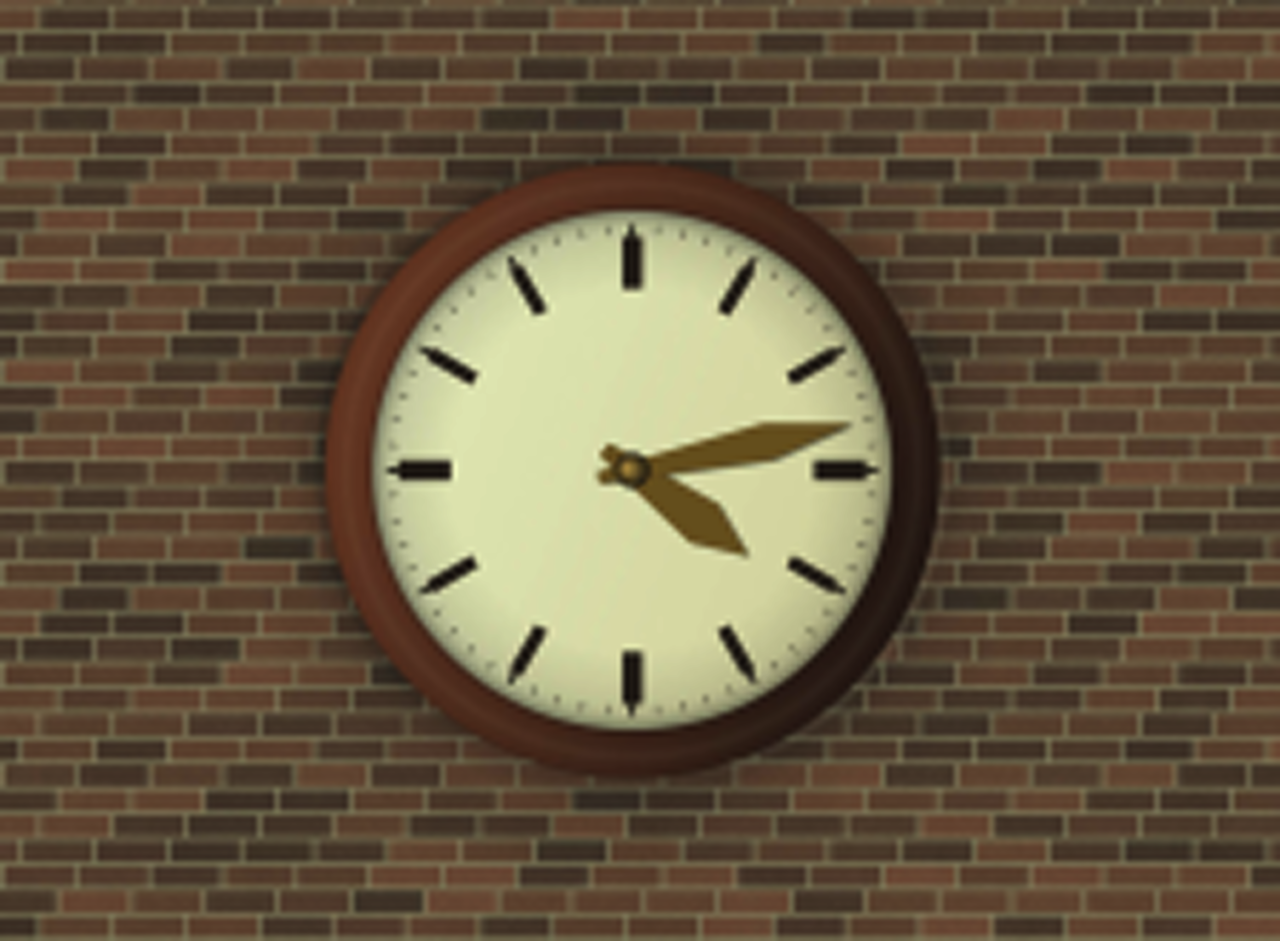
4:13
